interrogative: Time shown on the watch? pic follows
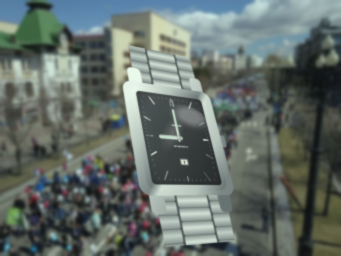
9:00
